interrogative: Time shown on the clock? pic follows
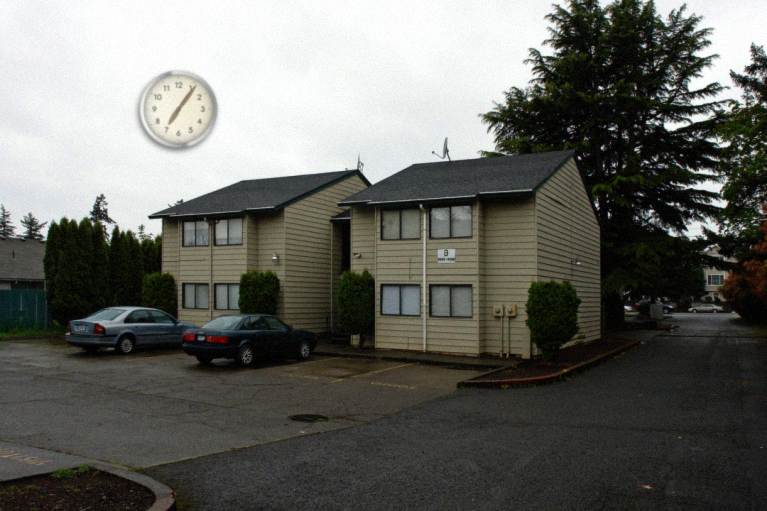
7:06
